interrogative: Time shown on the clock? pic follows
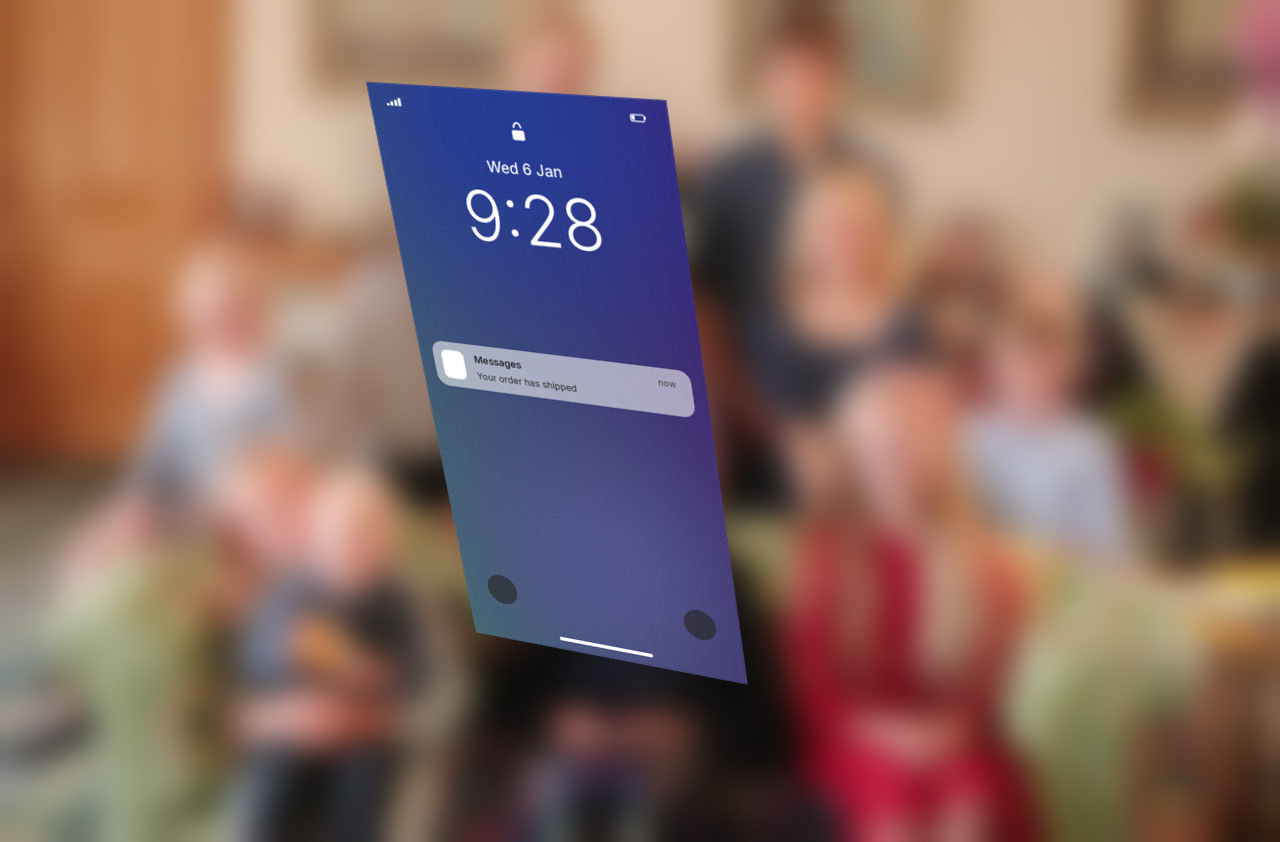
9:28
